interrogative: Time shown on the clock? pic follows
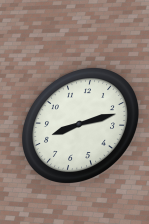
8:12
